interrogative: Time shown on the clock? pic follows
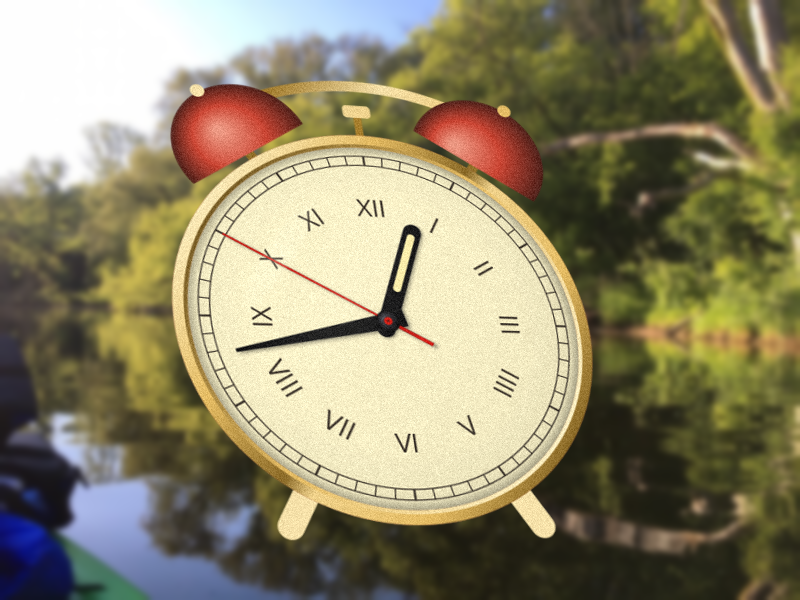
12:42:50
